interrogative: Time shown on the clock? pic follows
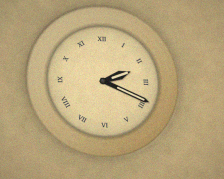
2:19
